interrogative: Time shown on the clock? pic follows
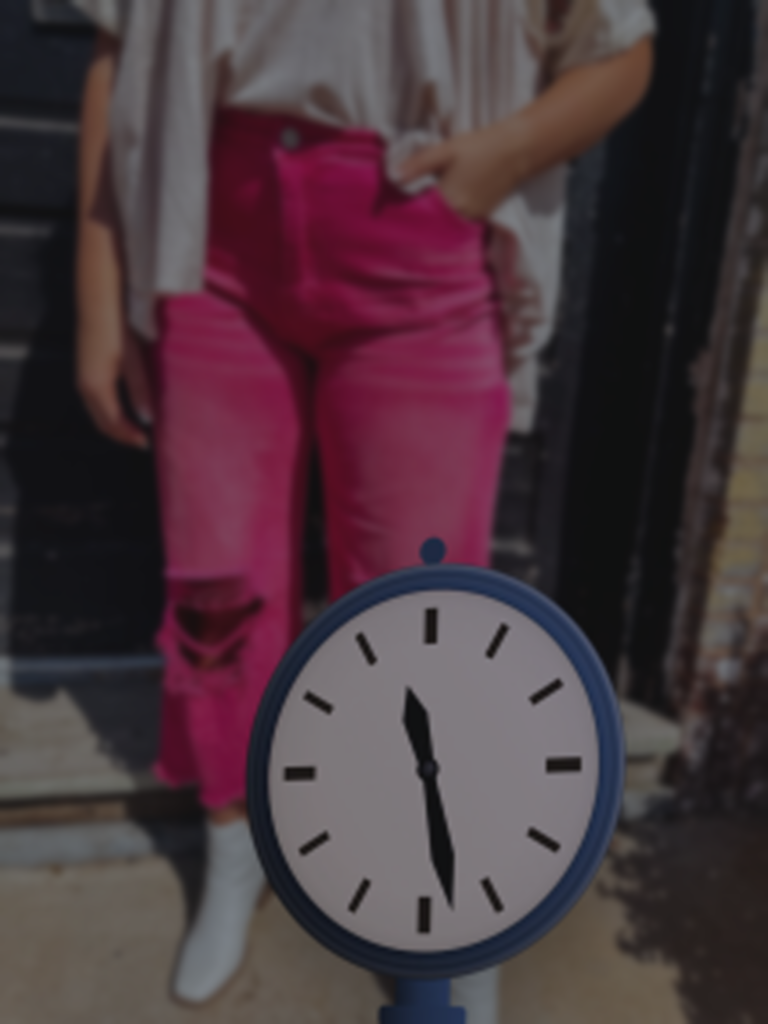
11:28
